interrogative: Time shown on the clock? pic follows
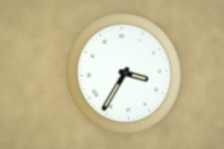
3:36
